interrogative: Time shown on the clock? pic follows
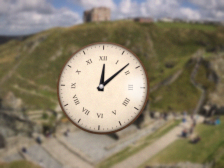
12:08
